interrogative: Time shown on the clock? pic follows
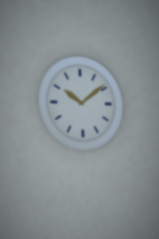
10:09
